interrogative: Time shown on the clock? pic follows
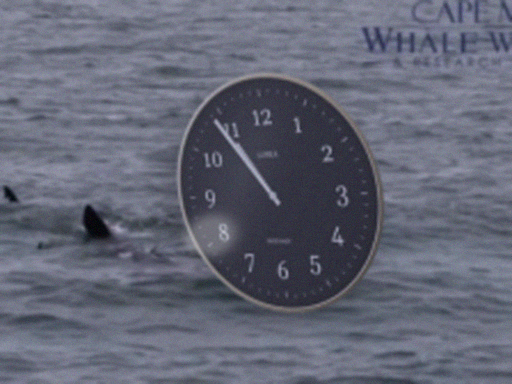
10:54
